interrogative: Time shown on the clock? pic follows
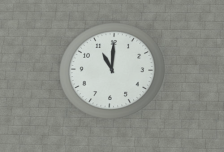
11:00
